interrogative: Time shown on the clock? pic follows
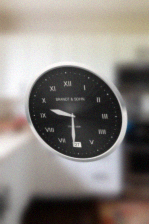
9:31
